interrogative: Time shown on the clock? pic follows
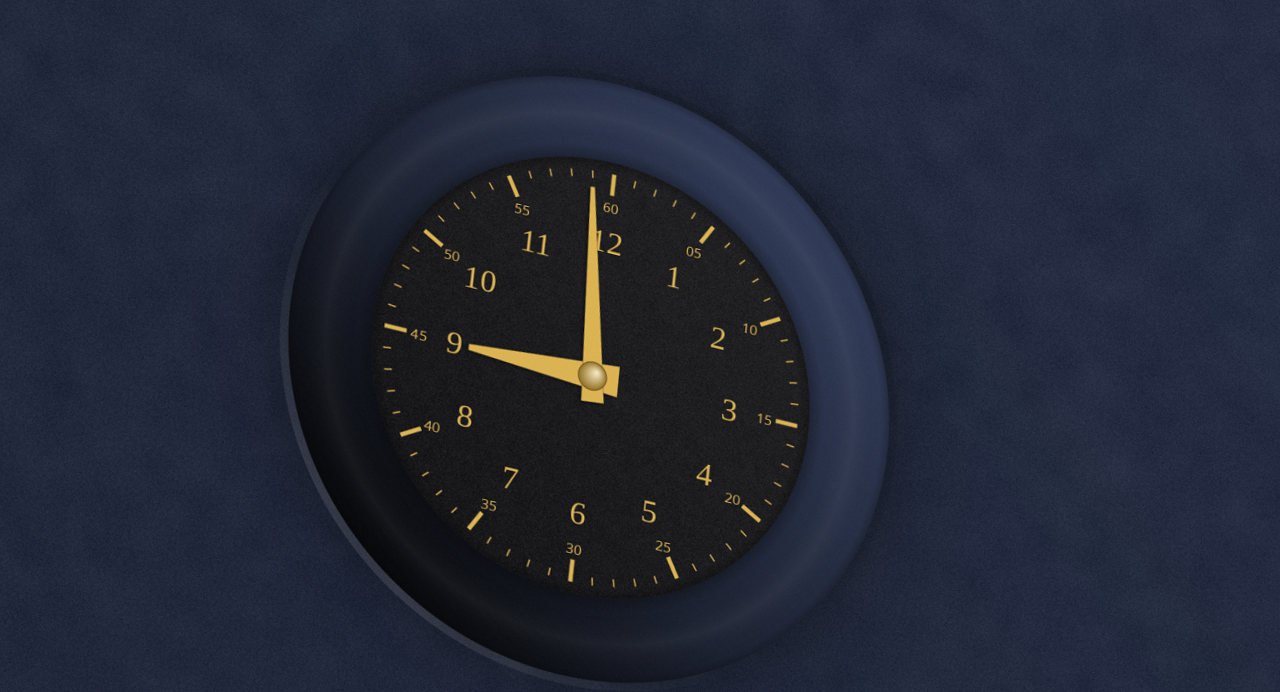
8:59
